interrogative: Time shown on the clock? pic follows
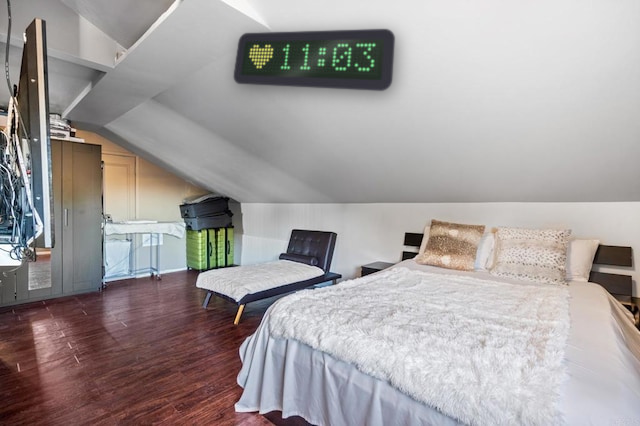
11:03
